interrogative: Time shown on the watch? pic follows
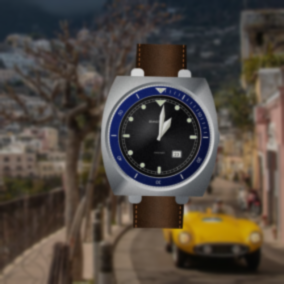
1:01
